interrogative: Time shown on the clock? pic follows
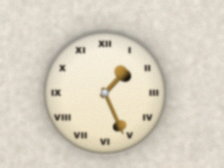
1:26
